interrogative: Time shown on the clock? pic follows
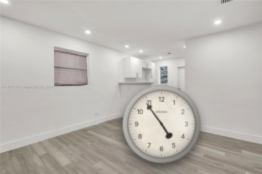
4:54
